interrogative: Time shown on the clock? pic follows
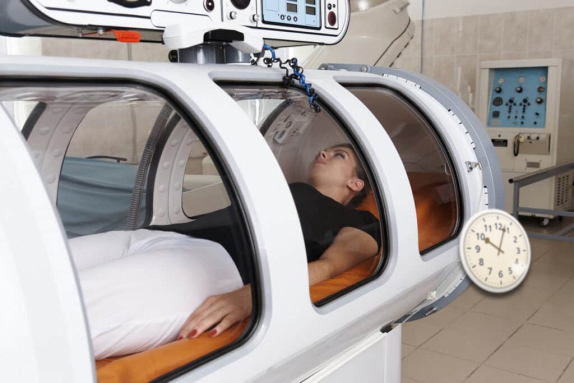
10:03
